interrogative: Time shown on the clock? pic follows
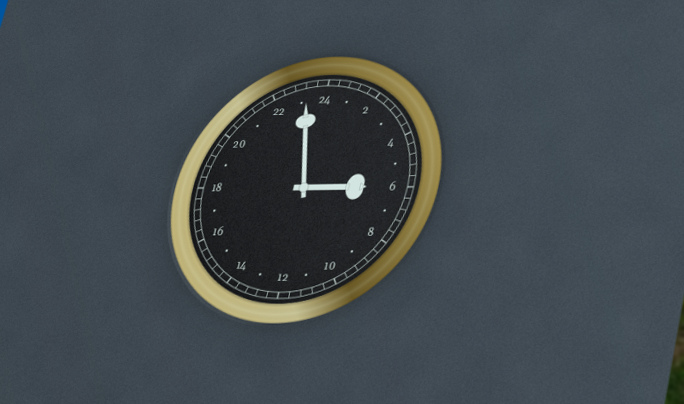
5:58
